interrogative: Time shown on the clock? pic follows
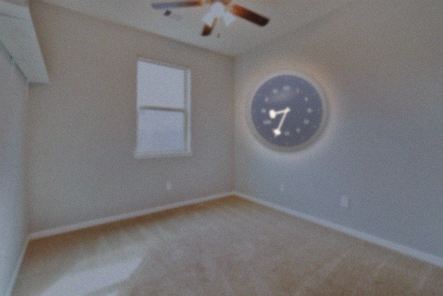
8:34
